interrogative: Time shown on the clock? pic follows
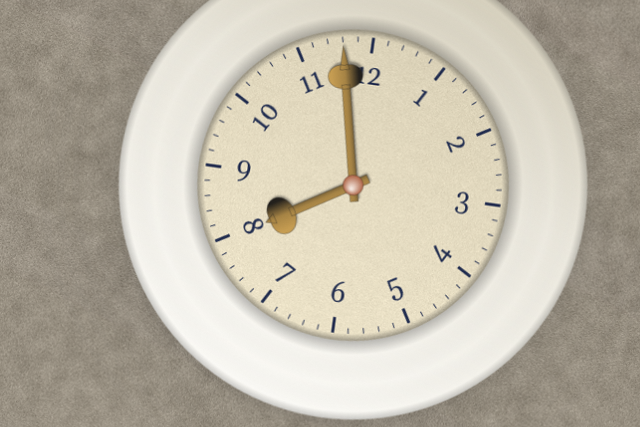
7:58
